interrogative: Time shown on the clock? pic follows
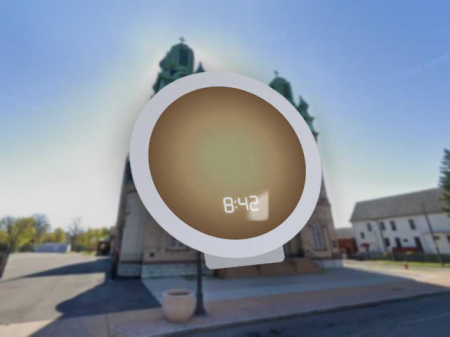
8:42
